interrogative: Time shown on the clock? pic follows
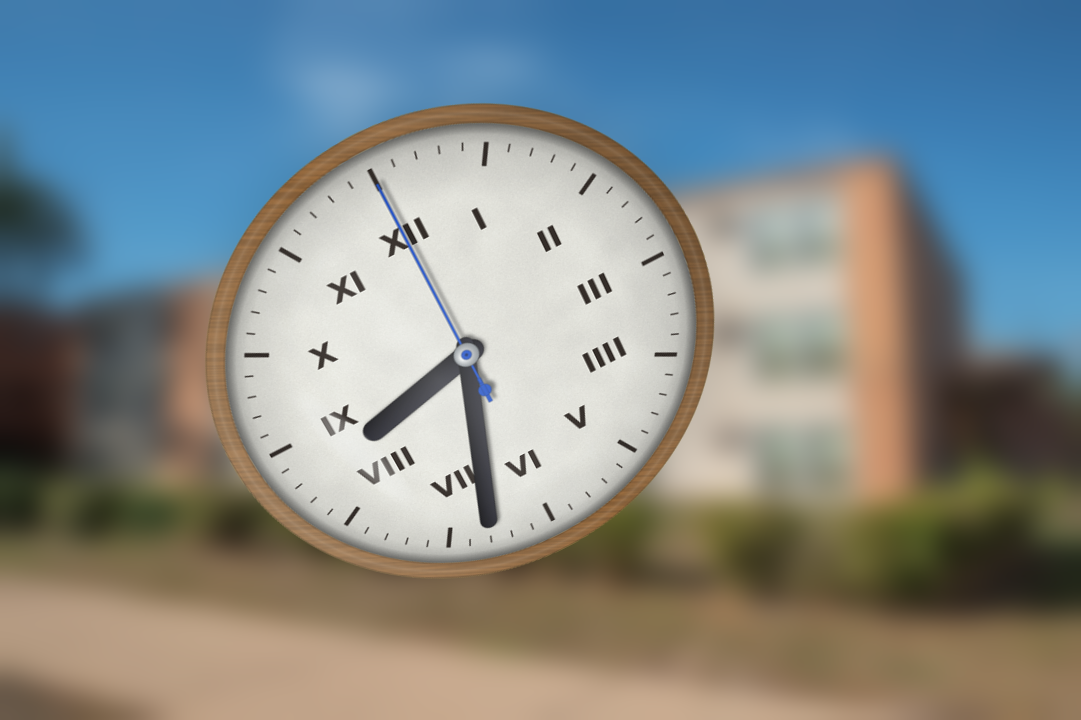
8:33:00
